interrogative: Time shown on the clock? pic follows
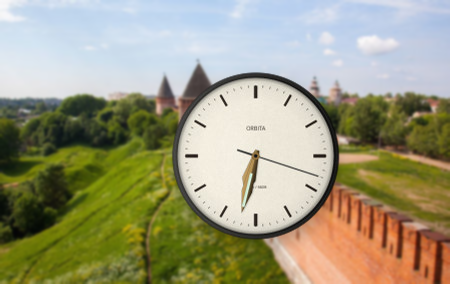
6:32:18
